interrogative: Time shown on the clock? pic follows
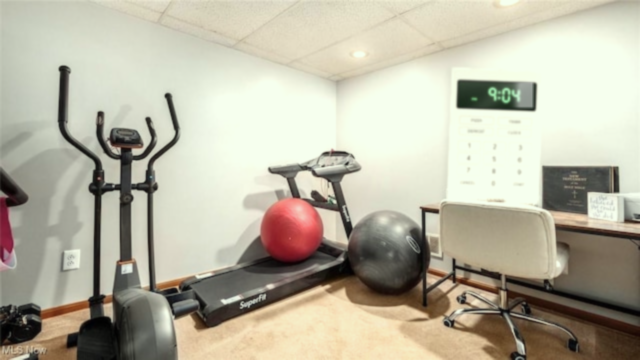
9:04
